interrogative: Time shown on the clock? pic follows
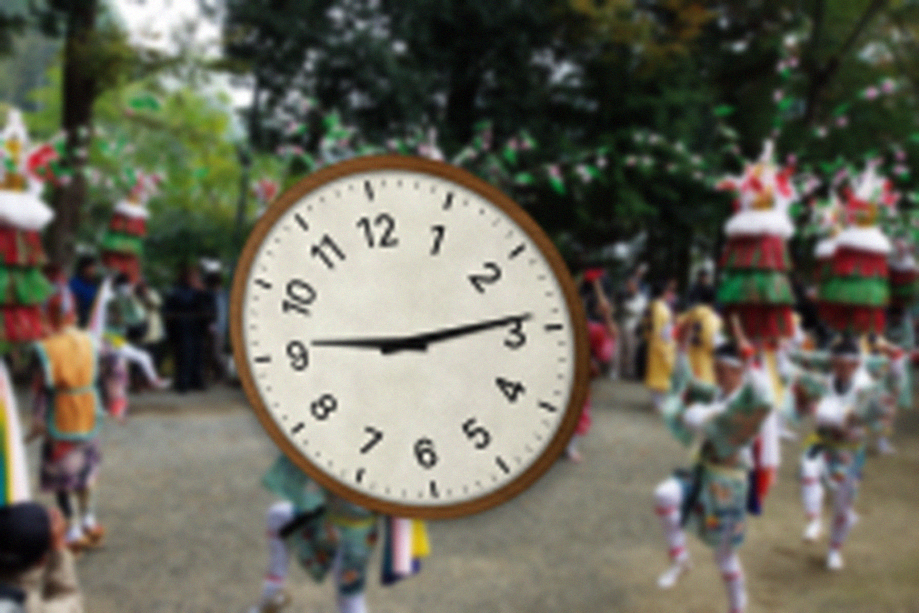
9:14
